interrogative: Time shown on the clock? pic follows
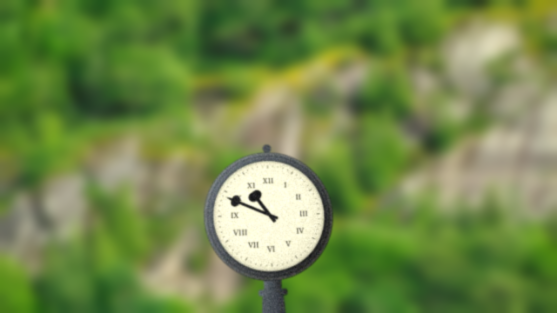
10:49
